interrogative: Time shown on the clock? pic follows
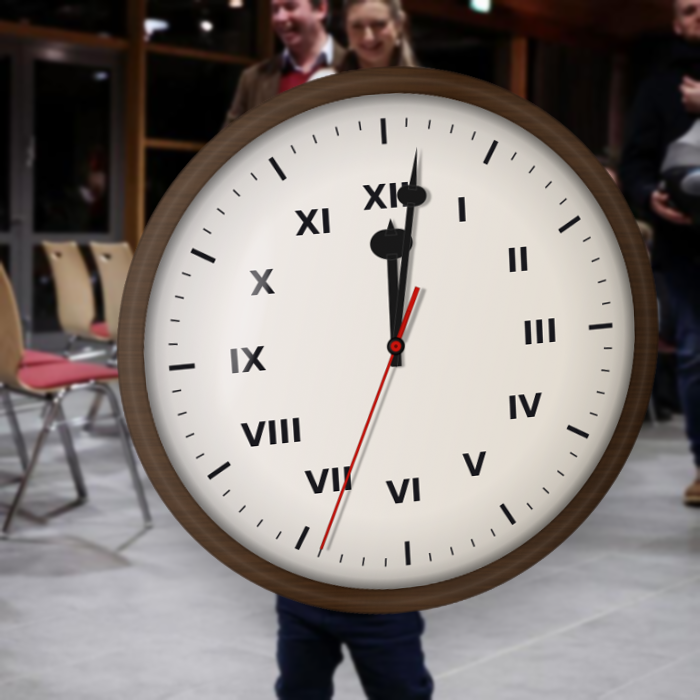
12:01:34
